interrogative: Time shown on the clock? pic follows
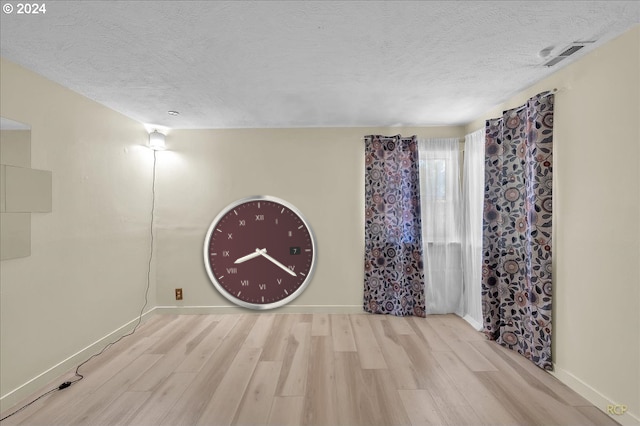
8:21
